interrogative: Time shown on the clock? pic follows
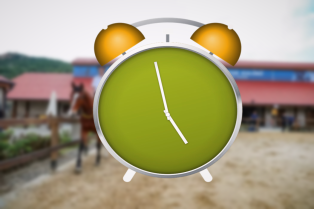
4:58
